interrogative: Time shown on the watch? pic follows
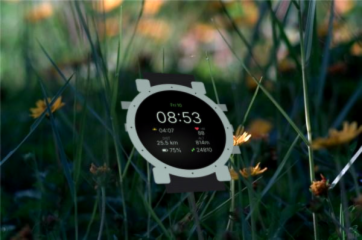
8:53
